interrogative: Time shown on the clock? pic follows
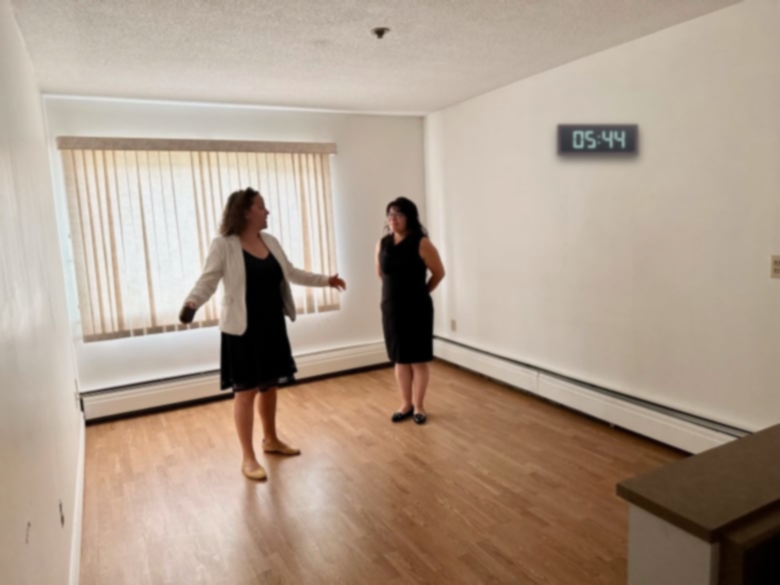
5:44
